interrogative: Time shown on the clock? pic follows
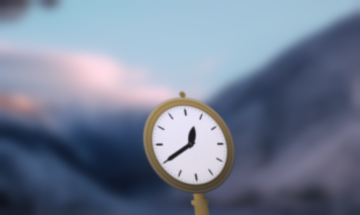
12:40
